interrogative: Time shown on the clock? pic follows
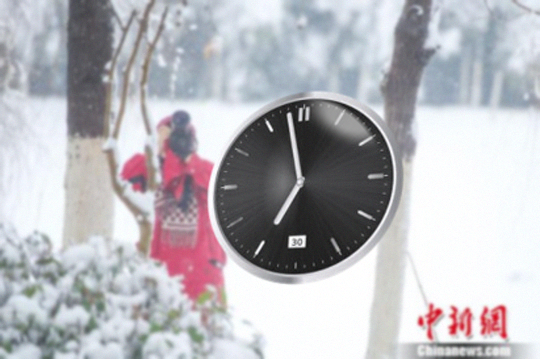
6:58
